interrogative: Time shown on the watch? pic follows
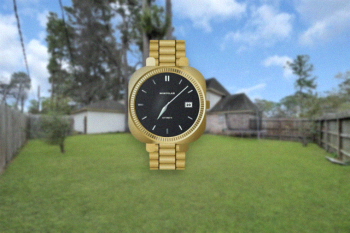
7:08
